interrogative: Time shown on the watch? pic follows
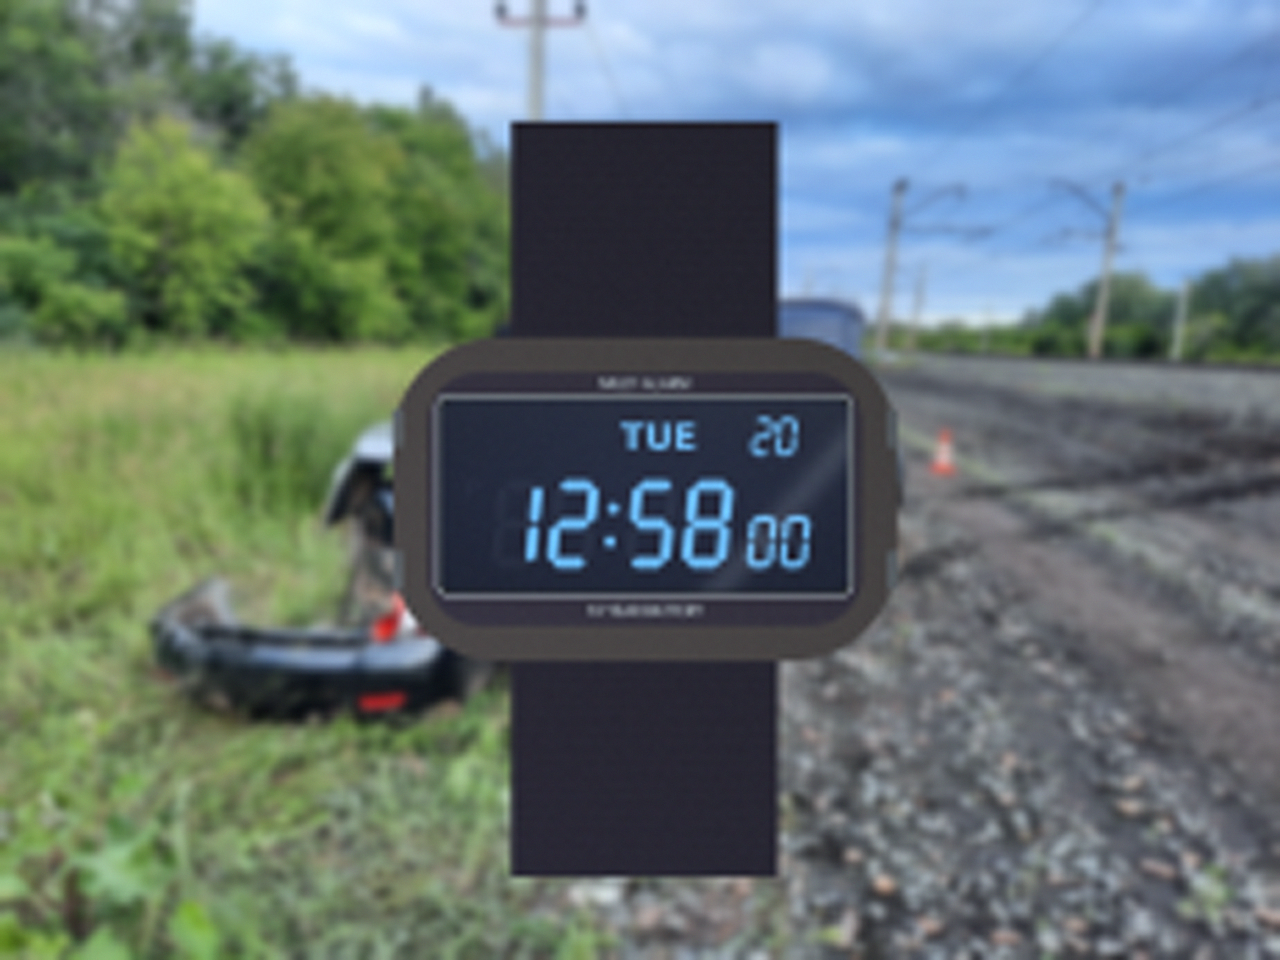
12:58:00
